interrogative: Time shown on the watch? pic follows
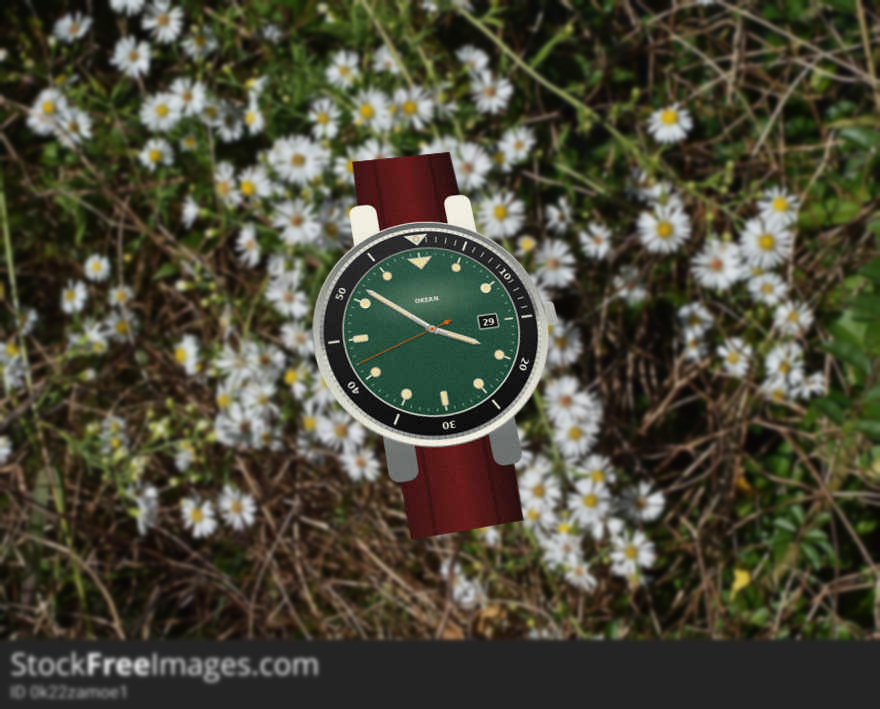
3:51:42
